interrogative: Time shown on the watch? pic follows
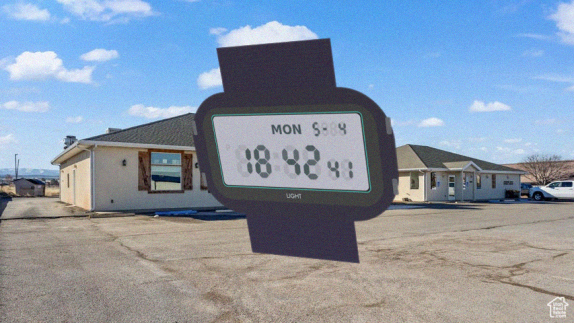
18:42:41
